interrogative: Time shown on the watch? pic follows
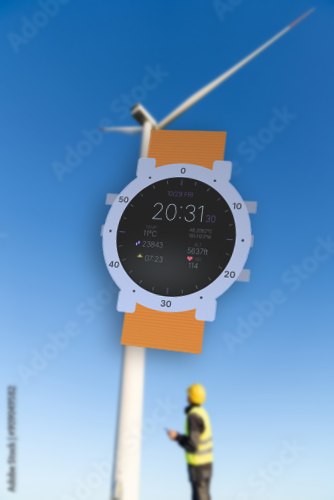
20:31:30
